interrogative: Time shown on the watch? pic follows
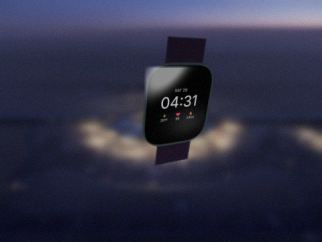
4:31
